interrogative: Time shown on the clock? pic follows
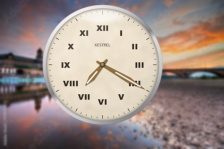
7:20
